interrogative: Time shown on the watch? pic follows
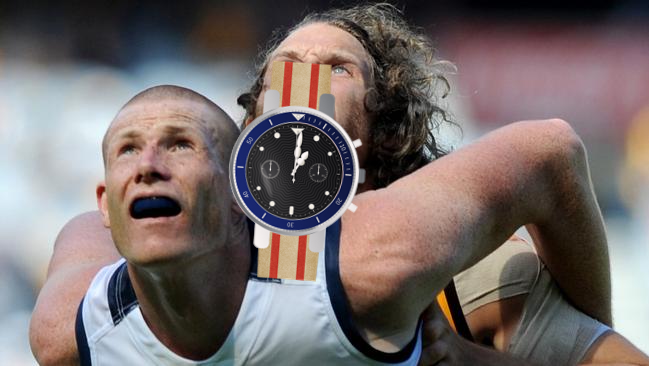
1:01
